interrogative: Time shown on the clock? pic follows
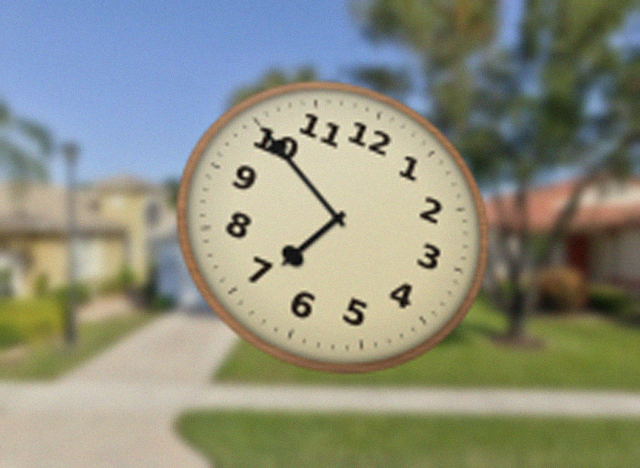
6:50
